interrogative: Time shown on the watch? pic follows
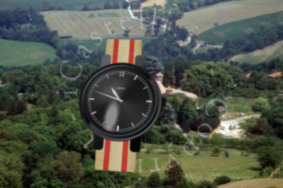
10:48
